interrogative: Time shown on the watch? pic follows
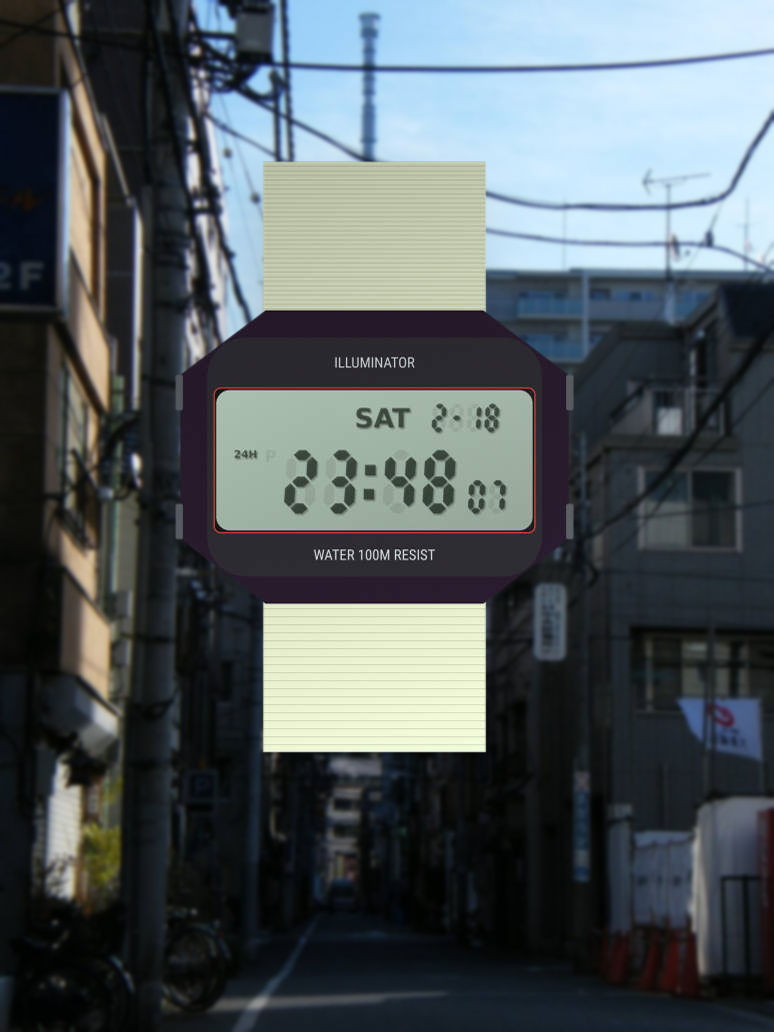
23:48:07
